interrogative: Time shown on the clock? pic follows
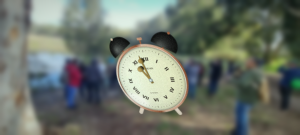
10:58
